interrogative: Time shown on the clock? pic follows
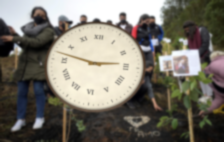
2:47
